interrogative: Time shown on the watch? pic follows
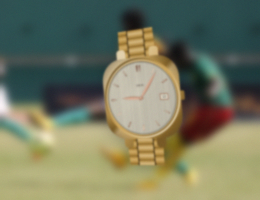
9:06
